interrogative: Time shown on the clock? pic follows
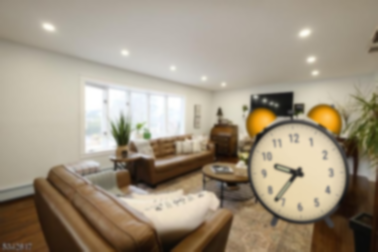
9:37
